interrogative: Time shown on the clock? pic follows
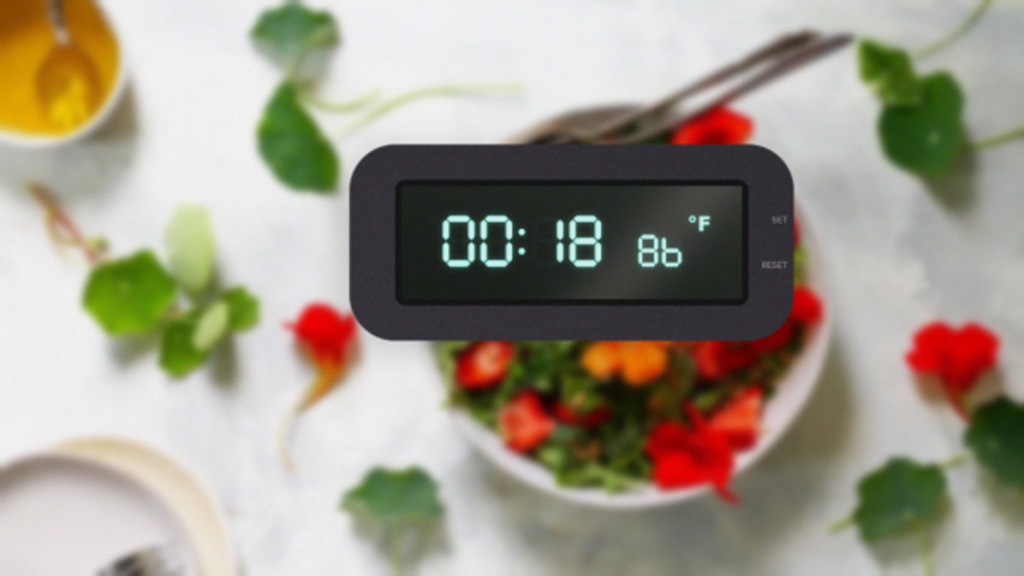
0:18
